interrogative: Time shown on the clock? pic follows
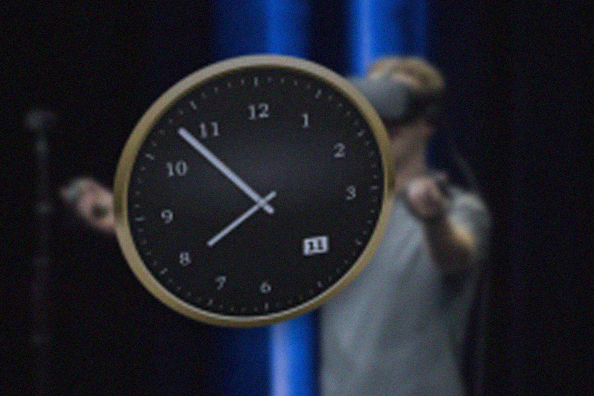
7:53
